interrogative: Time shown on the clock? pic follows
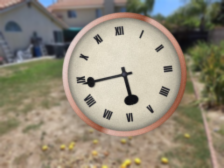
5:44
